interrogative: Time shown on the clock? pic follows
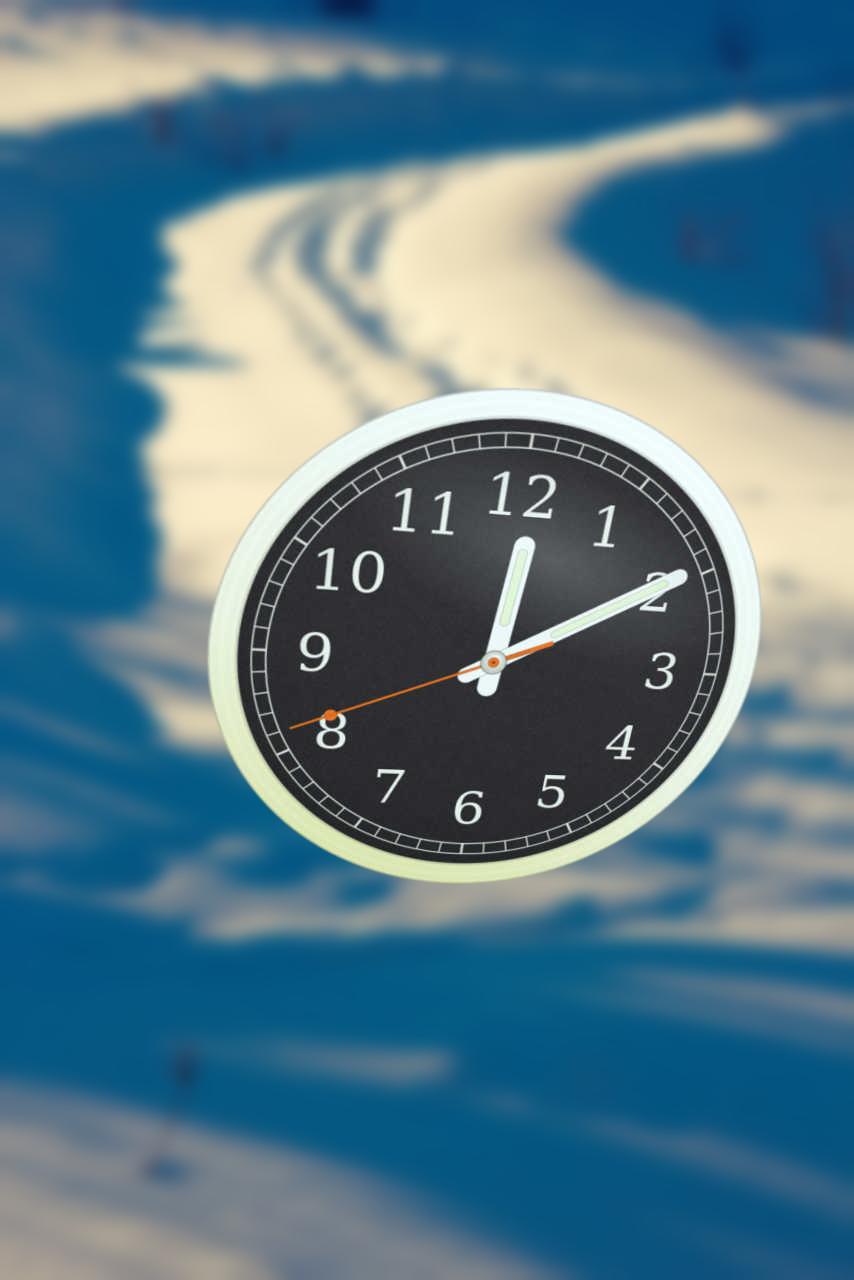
12:09:41
